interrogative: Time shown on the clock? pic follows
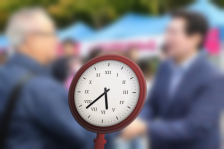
5:38
